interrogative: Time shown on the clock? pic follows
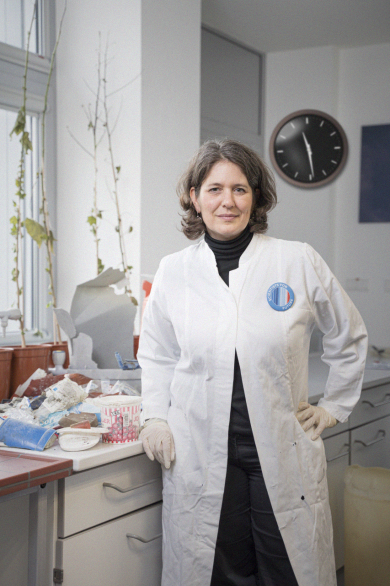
11:29
